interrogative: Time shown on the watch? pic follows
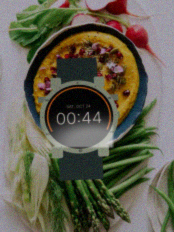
0:44
